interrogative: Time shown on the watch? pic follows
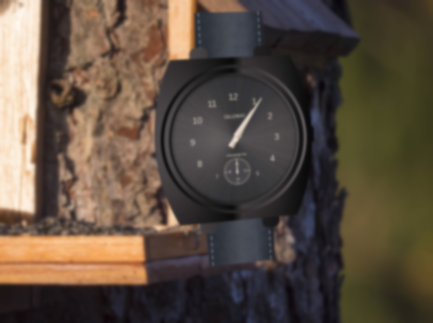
1:06
